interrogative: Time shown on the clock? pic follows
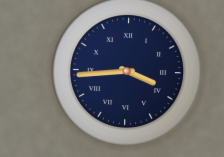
3:44
